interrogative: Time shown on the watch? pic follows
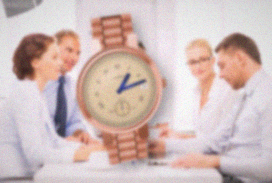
1:13
